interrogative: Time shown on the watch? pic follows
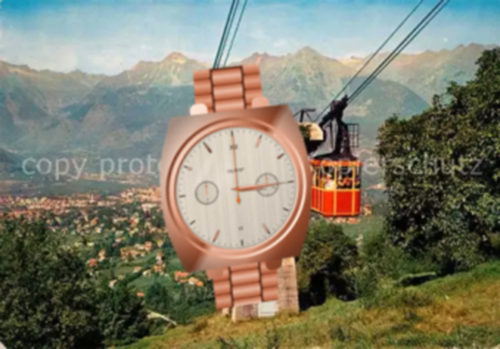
3:15
